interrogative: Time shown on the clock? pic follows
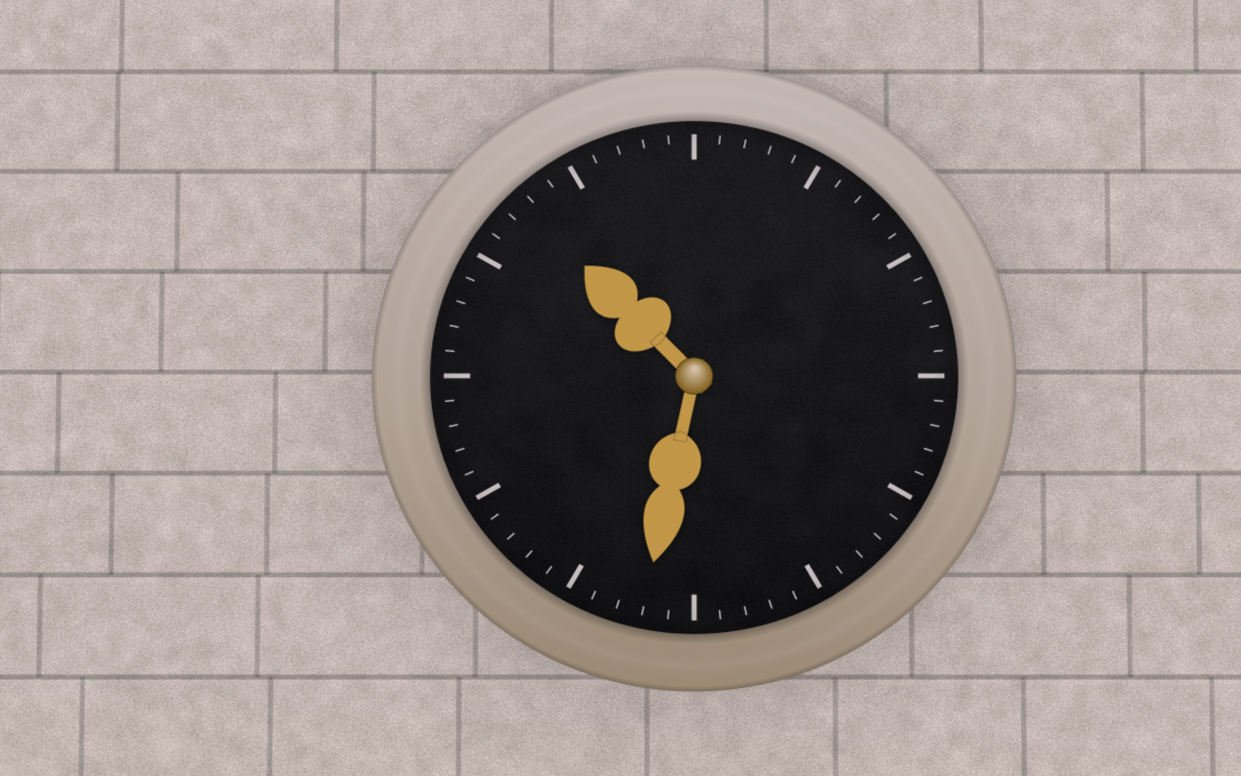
10:32
